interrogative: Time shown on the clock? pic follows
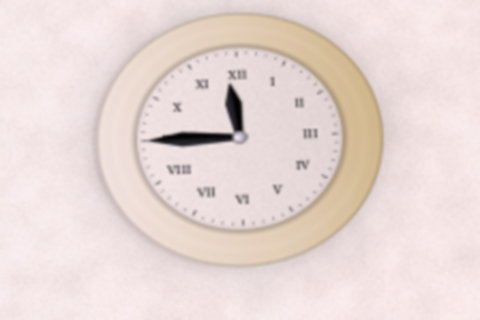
11:45
